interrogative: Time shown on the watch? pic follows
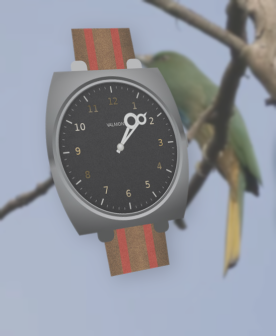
1:08
